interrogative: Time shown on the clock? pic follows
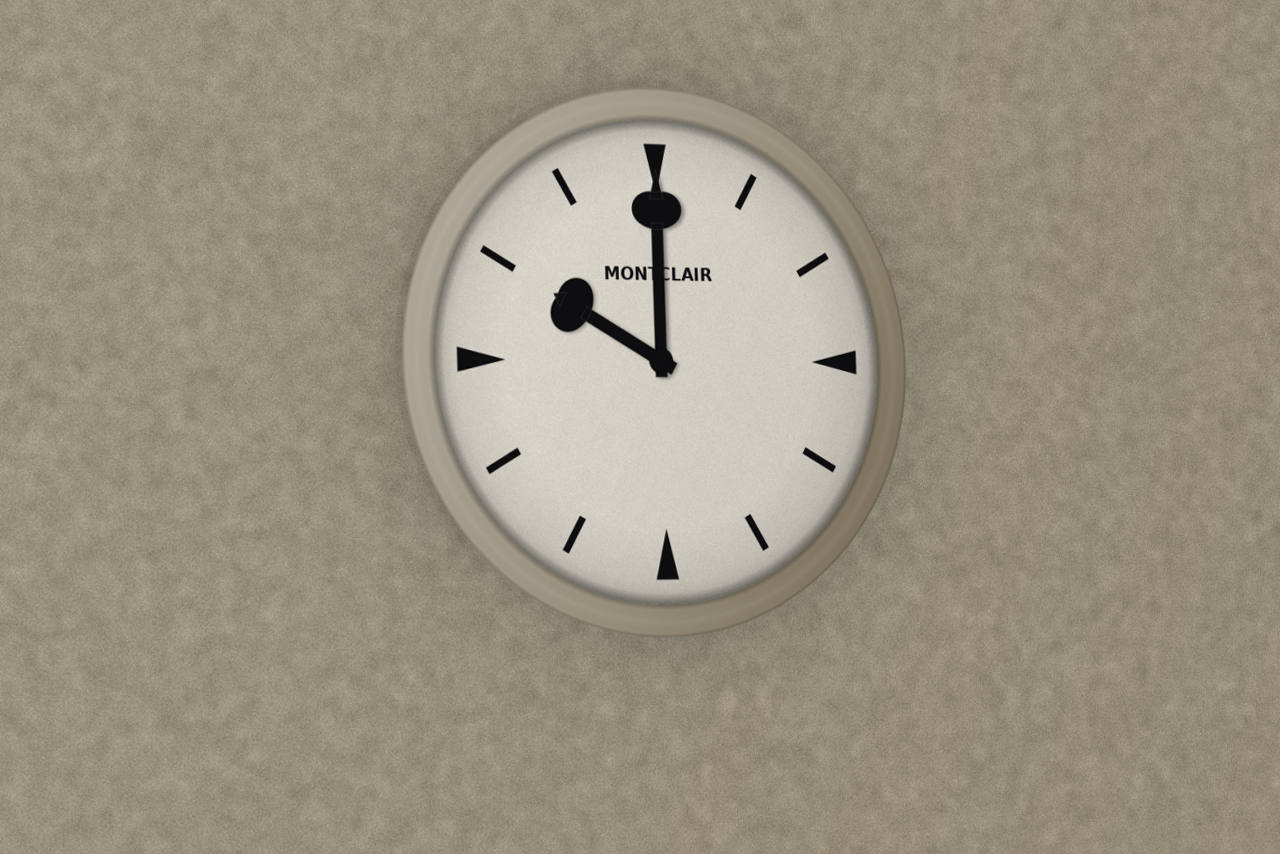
10:00
